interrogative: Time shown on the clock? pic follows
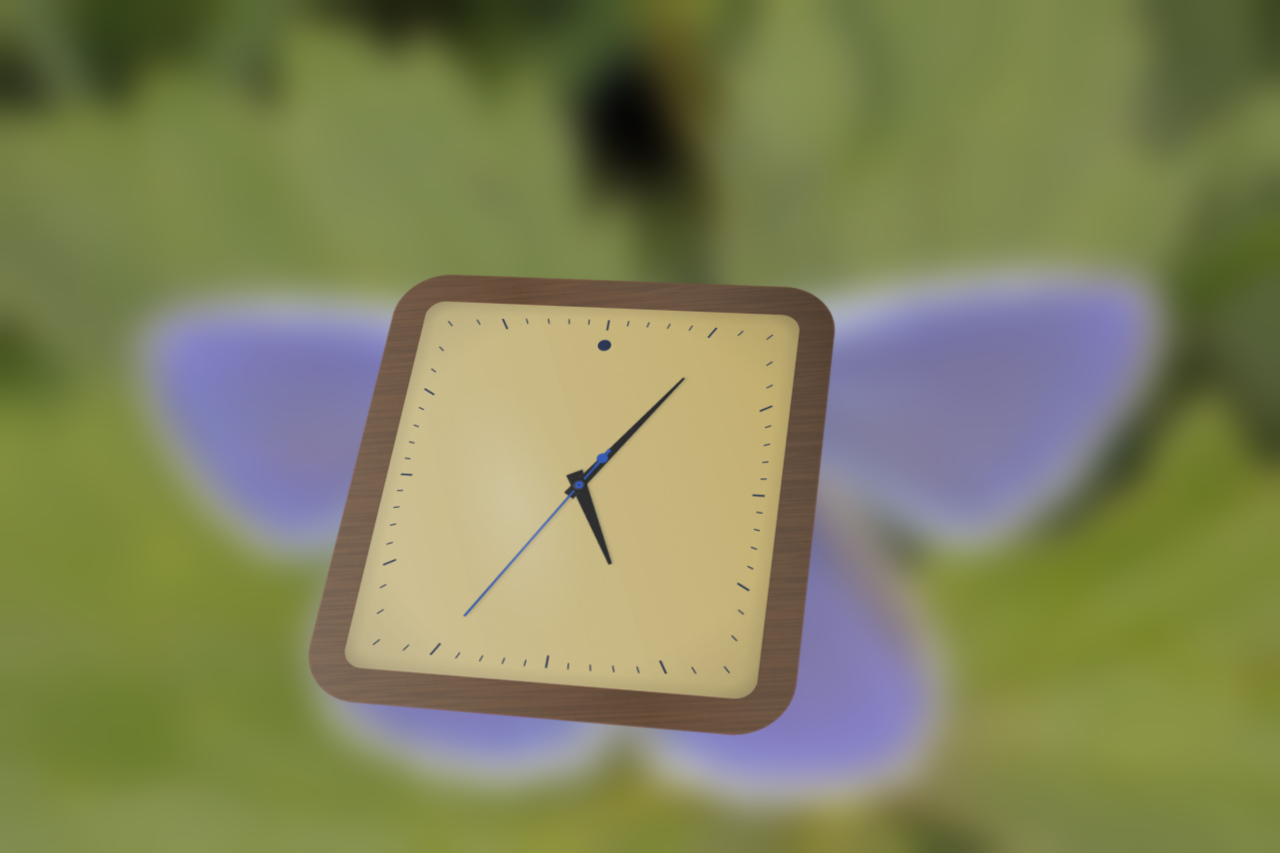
5:05:35
